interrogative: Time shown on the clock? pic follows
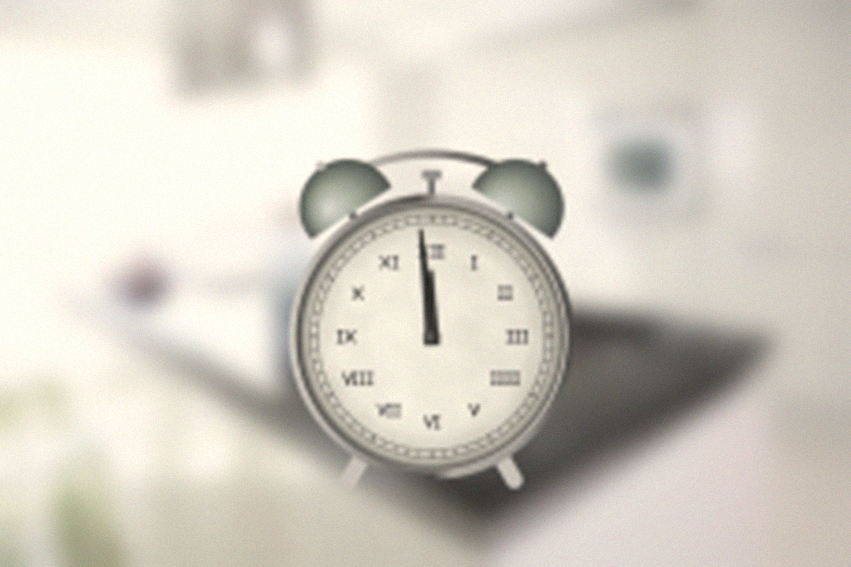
11:59
